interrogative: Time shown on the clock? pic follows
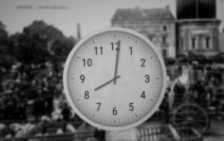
8:01
